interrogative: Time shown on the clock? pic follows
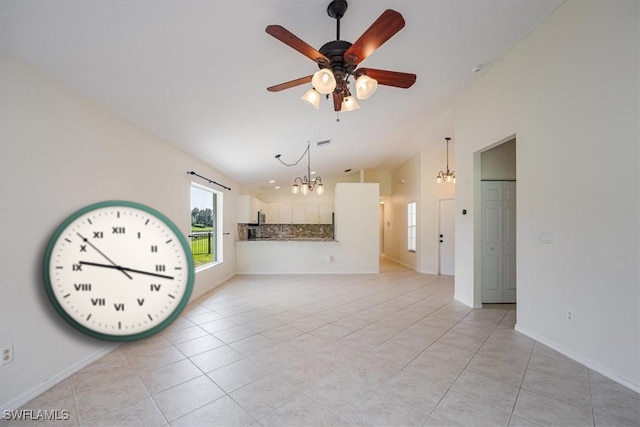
9:16:52
